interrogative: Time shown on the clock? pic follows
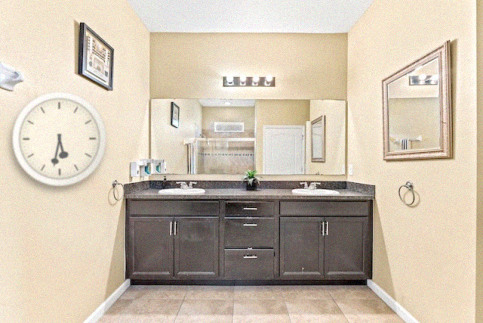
5:32
